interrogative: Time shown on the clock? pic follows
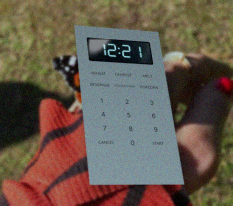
12:21
